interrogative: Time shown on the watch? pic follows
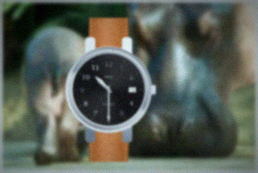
10:30
